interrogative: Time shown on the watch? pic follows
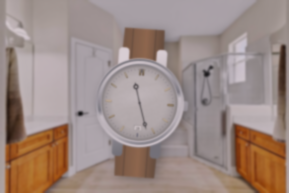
11:27
